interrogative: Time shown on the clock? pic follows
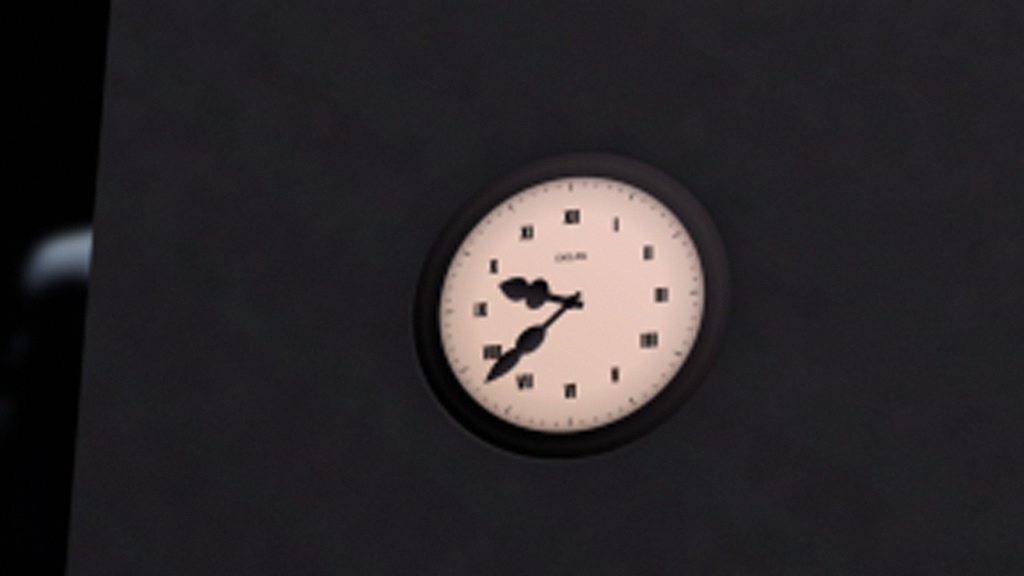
9:38
